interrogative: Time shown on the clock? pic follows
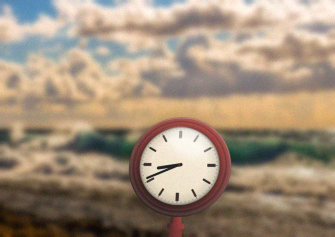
8:41
